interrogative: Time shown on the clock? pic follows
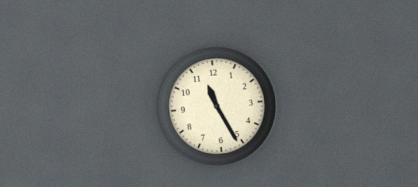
11:26
